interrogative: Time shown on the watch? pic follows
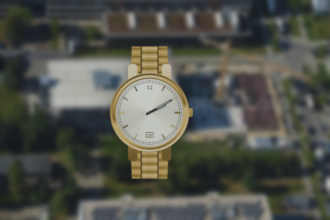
2:10
